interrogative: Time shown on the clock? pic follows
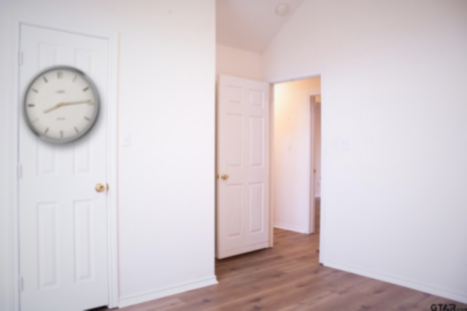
8:14
